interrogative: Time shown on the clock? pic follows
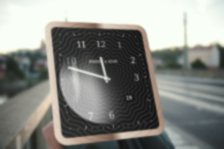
11:48
